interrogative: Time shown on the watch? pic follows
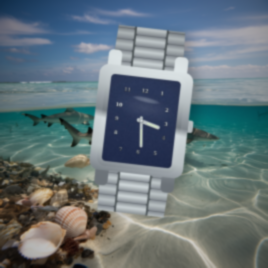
3:29
